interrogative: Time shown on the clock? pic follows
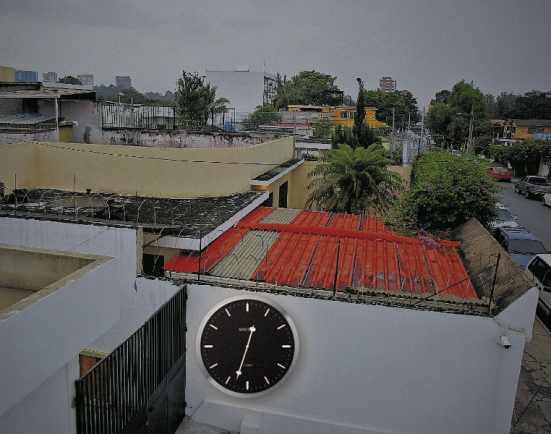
12:33
